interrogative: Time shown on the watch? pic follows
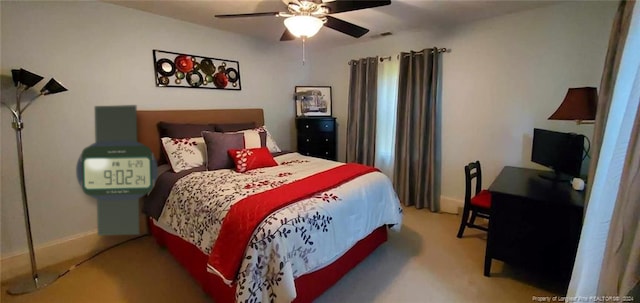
9:02
